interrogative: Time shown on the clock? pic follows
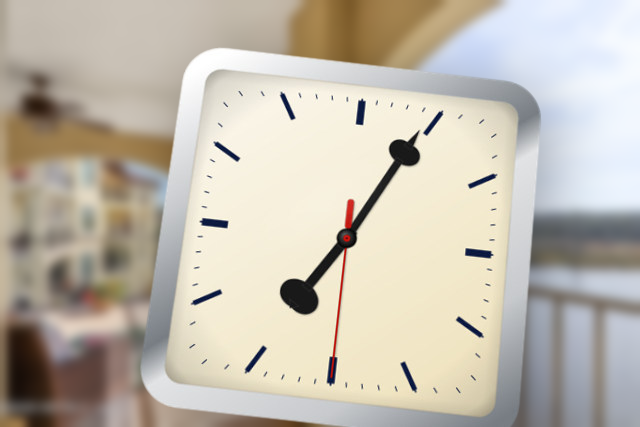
7:04:30
